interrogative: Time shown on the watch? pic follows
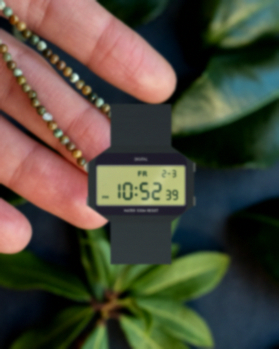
10:52
